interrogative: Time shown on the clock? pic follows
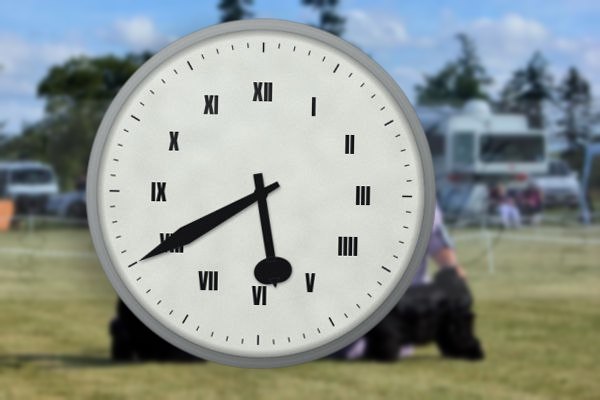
5:40
